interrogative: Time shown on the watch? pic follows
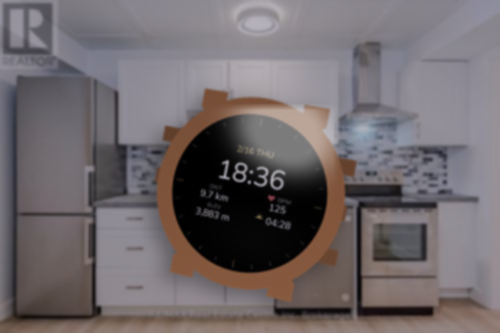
18:36
